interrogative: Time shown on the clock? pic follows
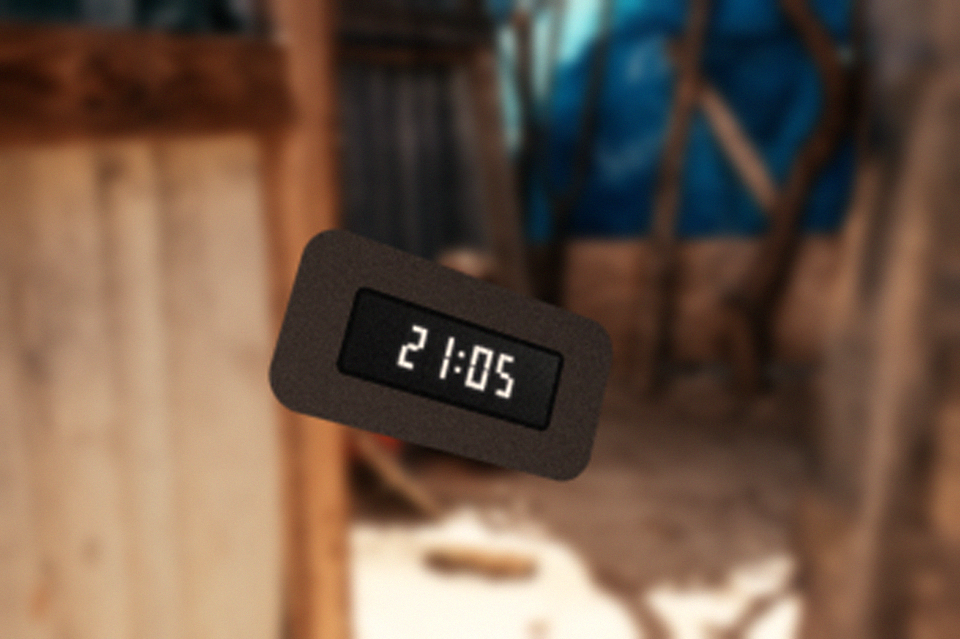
21:05
